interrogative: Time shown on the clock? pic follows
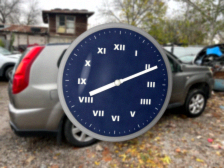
8:11
